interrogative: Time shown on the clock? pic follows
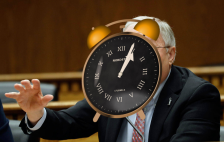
1:04
